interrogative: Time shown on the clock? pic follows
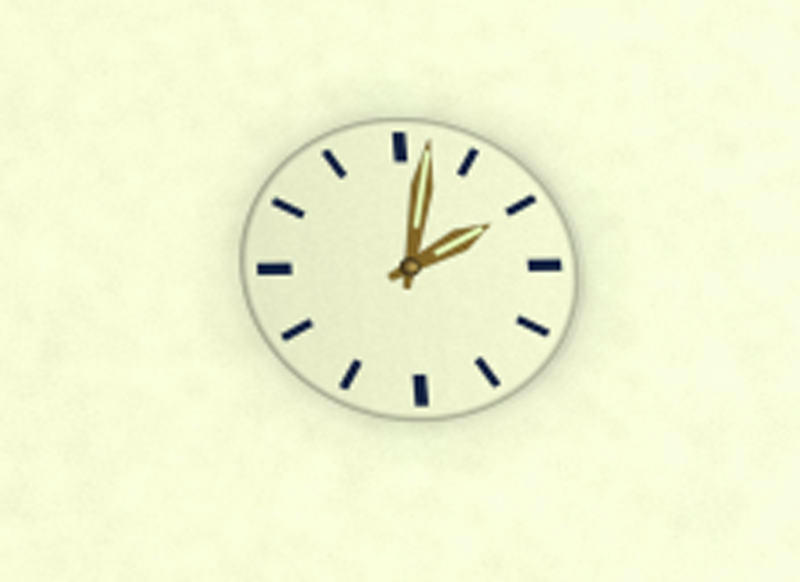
2:02
